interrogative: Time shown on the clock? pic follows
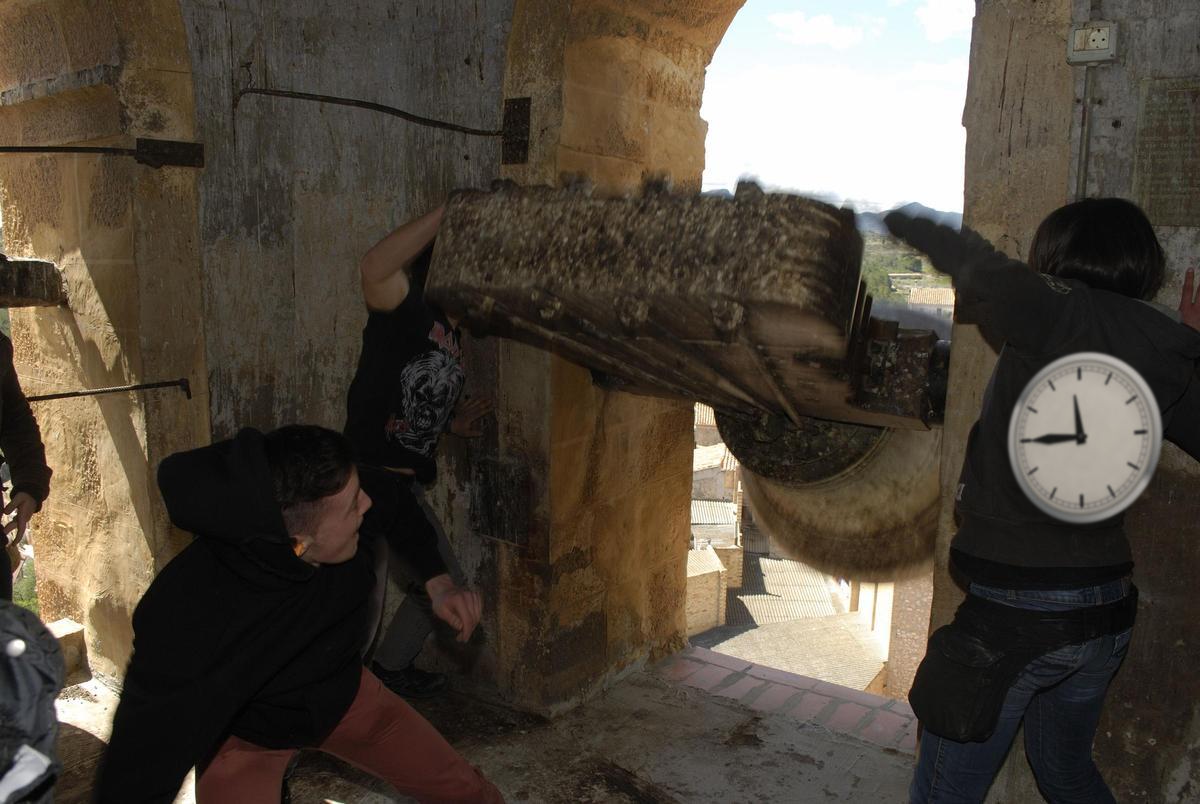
11:45
